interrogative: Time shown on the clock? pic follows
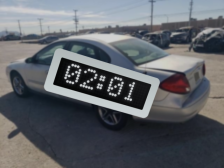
2:01
